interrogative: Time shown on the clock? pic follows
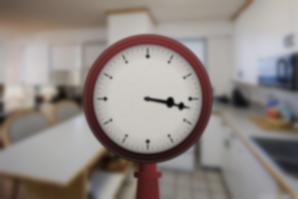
3:17
